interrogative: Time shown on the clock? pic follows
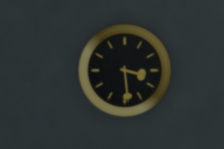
3:29
